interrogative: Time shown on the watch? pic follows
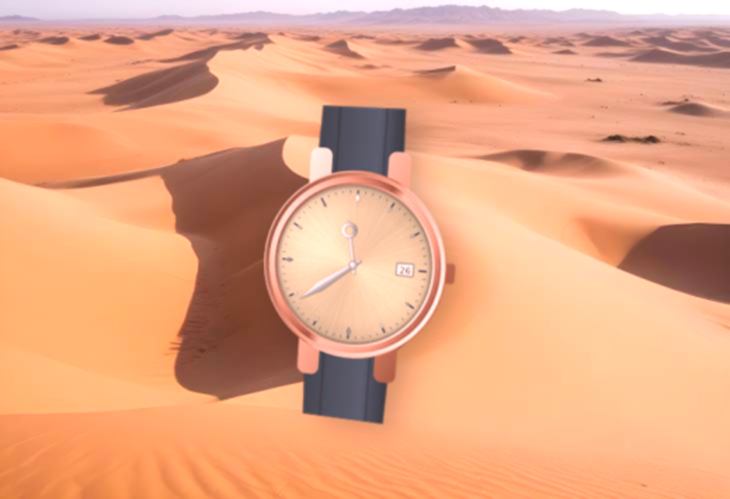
11:39
